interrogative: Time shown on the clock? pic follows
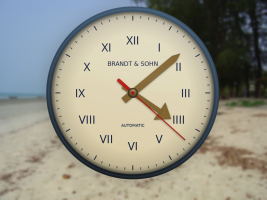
4:08:22
